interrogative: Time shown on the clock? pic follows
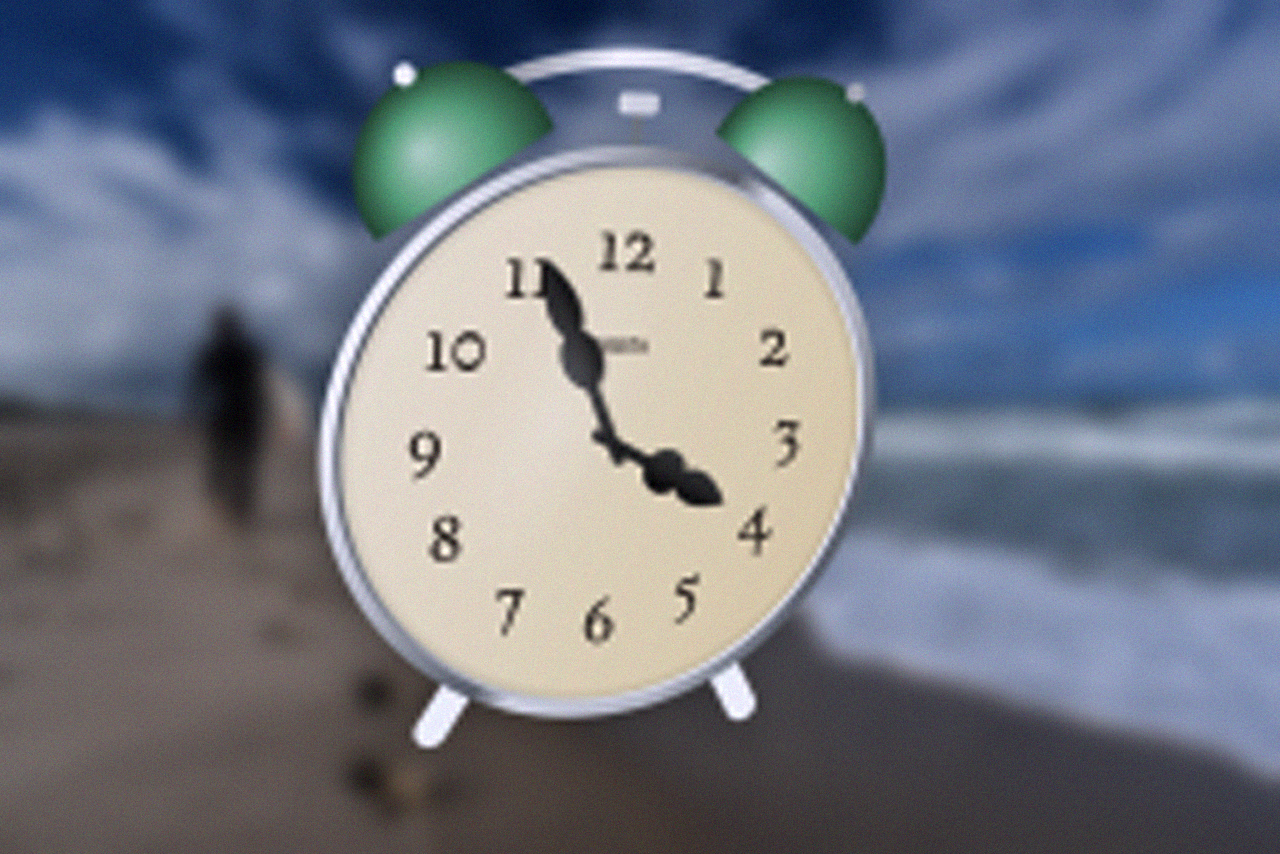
3:56
